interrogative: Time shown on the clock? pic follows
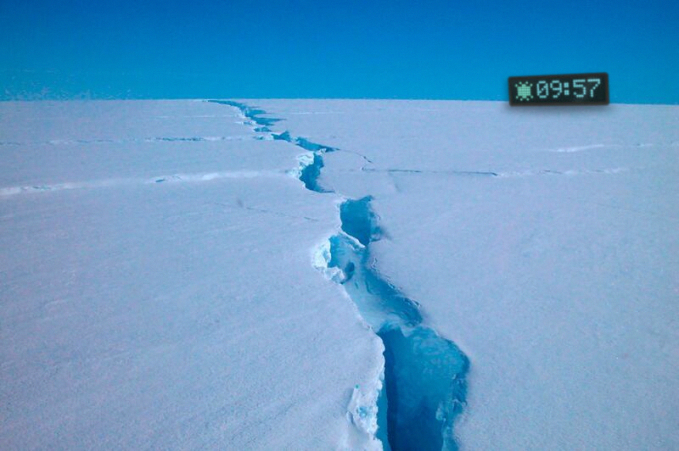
9:57
